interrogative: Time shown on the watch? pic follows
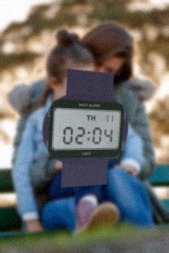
2:04
